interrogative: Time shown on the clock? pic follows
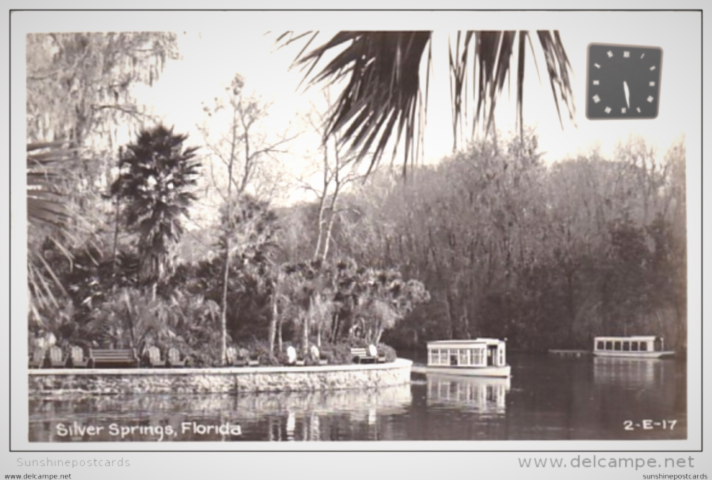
5:28
